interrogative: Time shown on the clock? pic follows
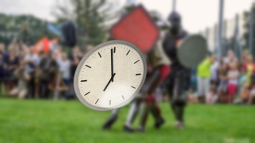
6:59
